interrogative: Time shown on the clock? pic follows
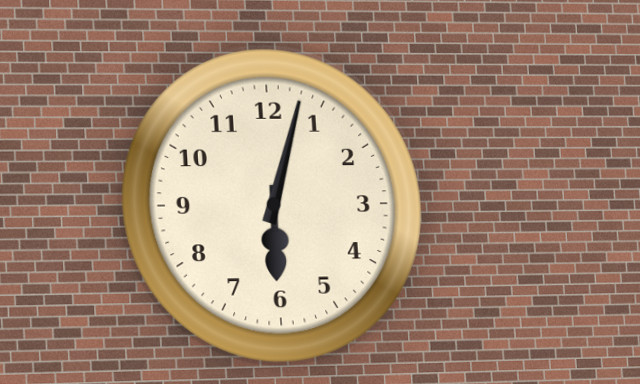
6:03
